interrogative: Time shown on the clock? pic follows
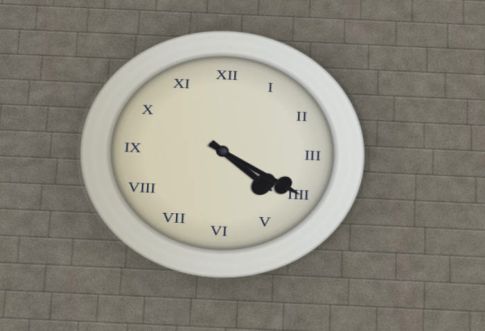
4:20
